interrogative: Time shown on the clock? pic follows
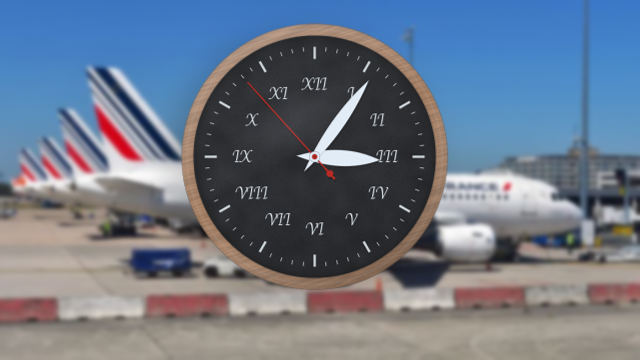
3:05:53
